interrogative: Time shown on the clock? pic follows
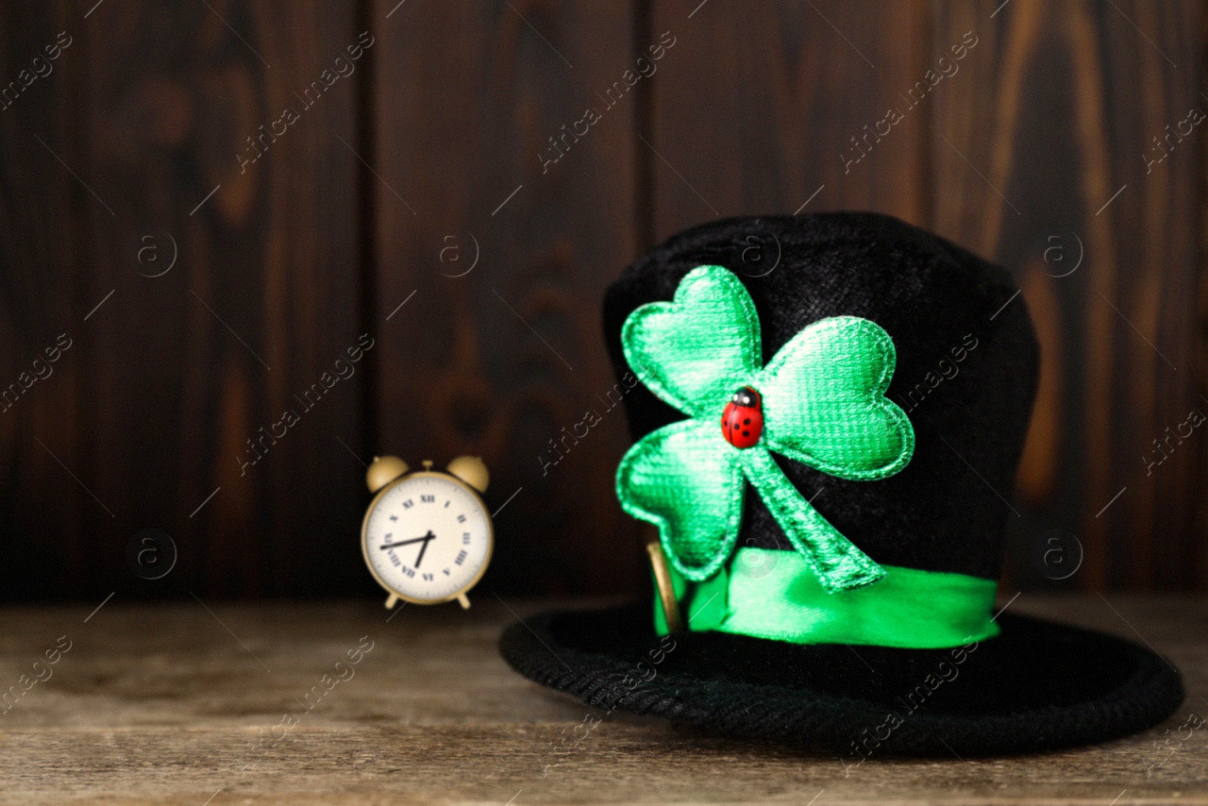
6:43
